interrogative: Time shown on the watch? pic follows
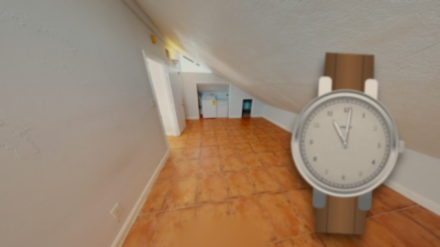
11:01
